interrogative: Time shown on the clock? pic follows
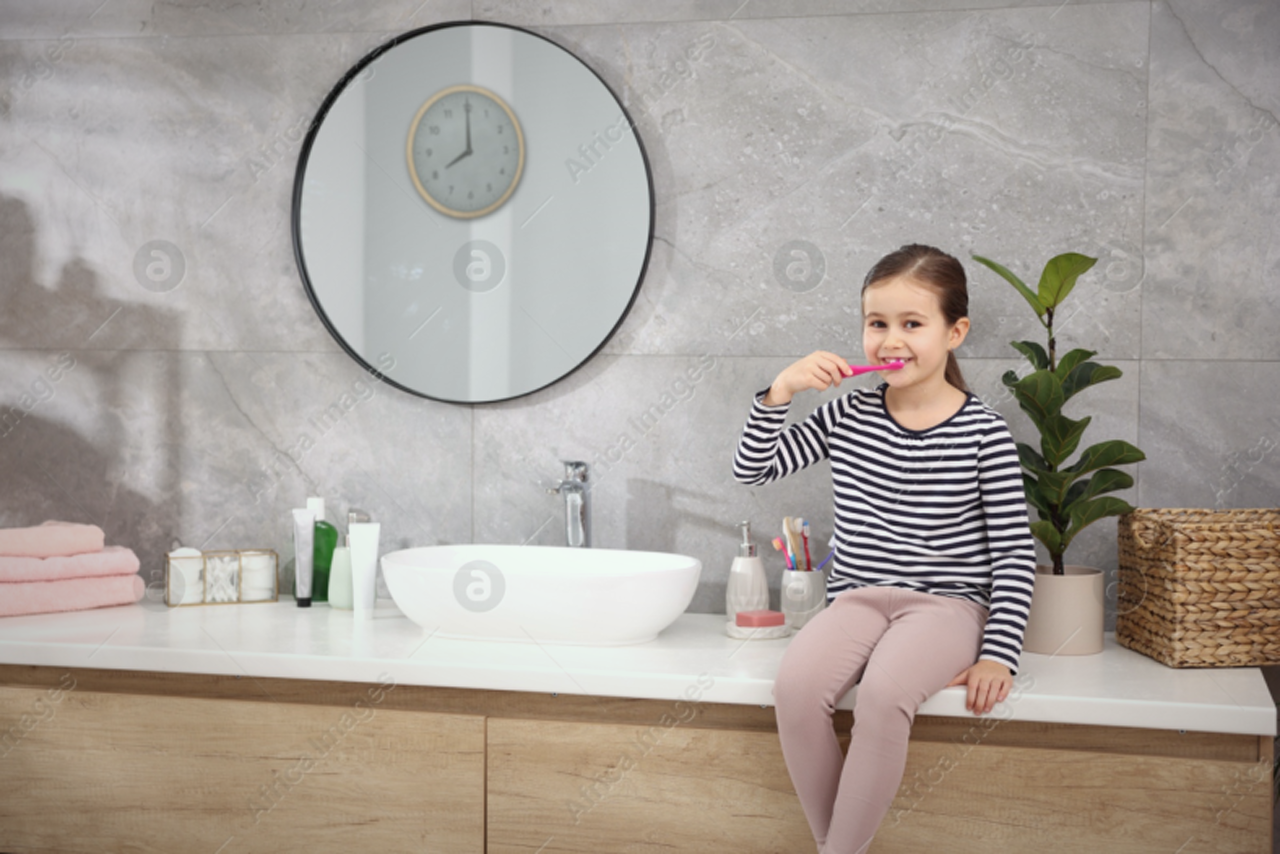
8:00
